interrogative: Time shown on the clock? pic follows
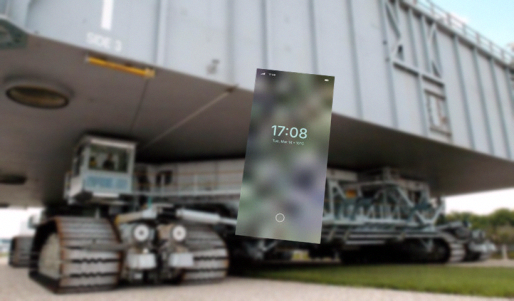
17:08
